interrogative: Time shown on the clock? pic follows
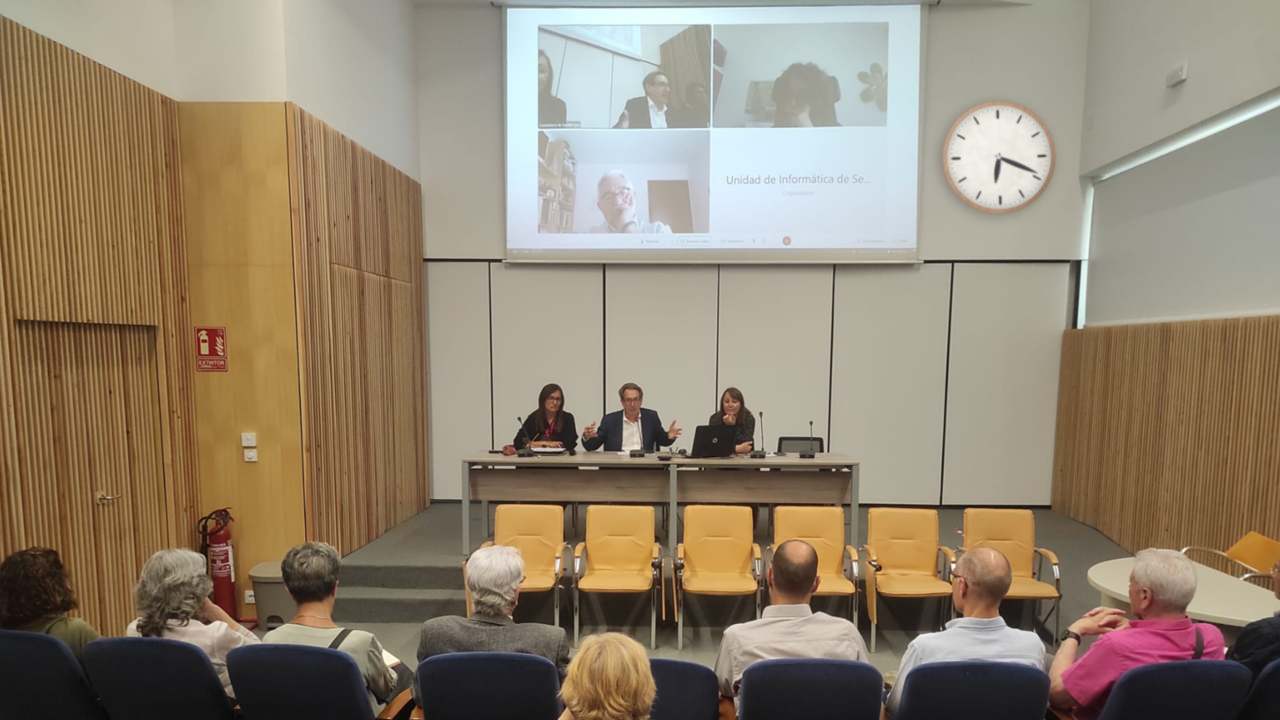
6:19
